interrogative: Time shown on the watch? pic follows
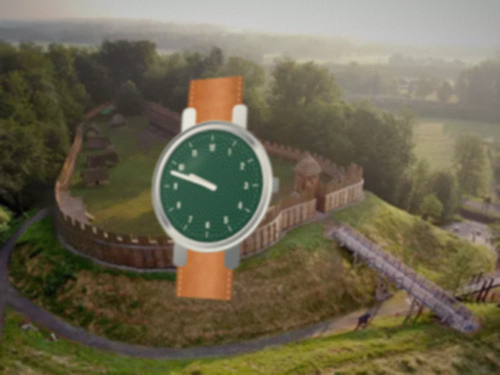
9:48
